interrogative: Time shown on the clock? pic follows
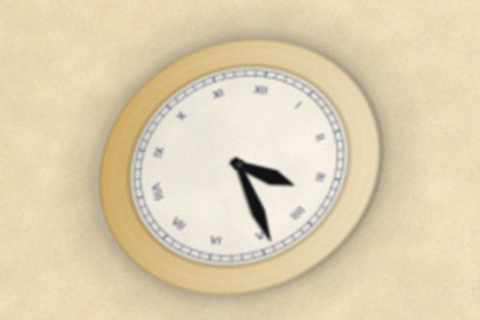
3:24
